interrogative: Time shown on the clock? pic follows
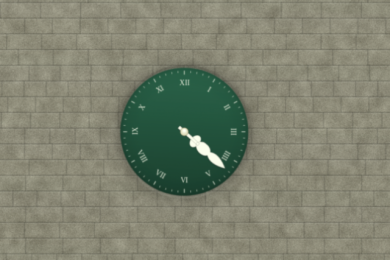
4:22
